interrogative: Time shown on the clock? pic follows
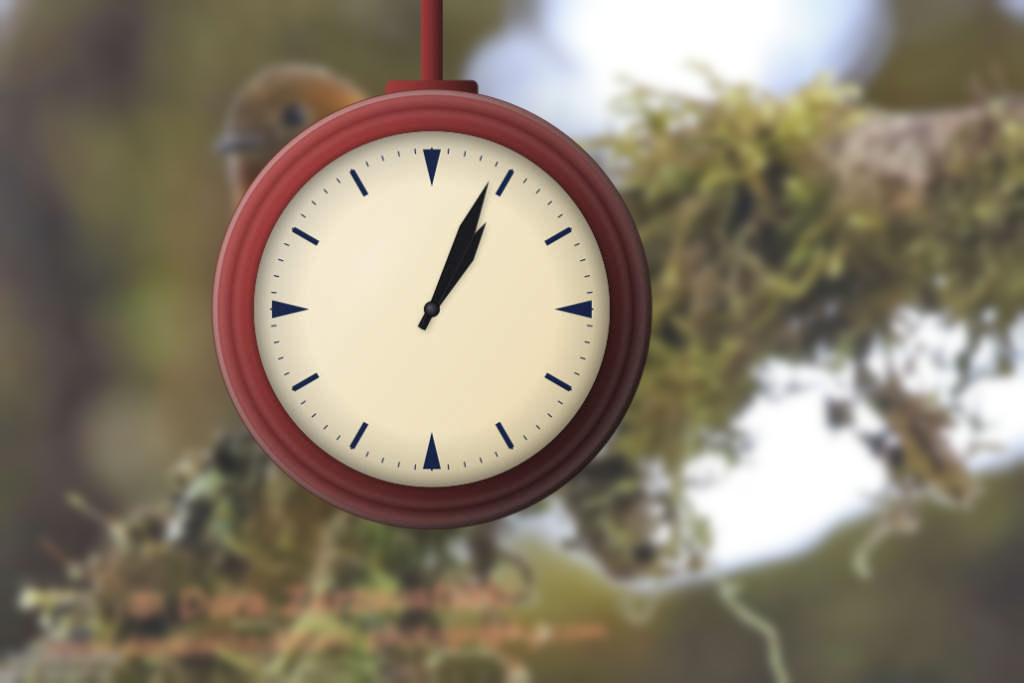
1:04
